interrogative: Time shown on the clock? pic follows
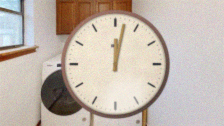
12:02
